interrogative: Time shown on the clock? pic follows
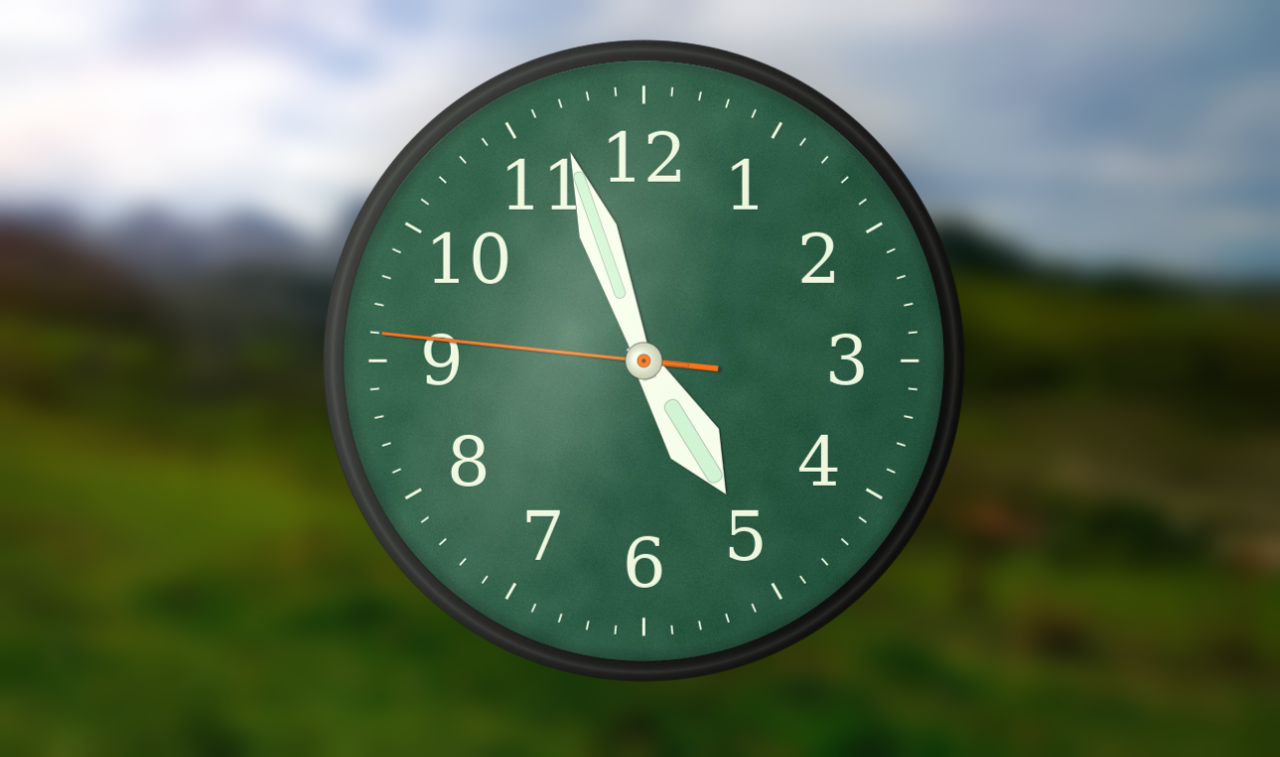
4:56:46
